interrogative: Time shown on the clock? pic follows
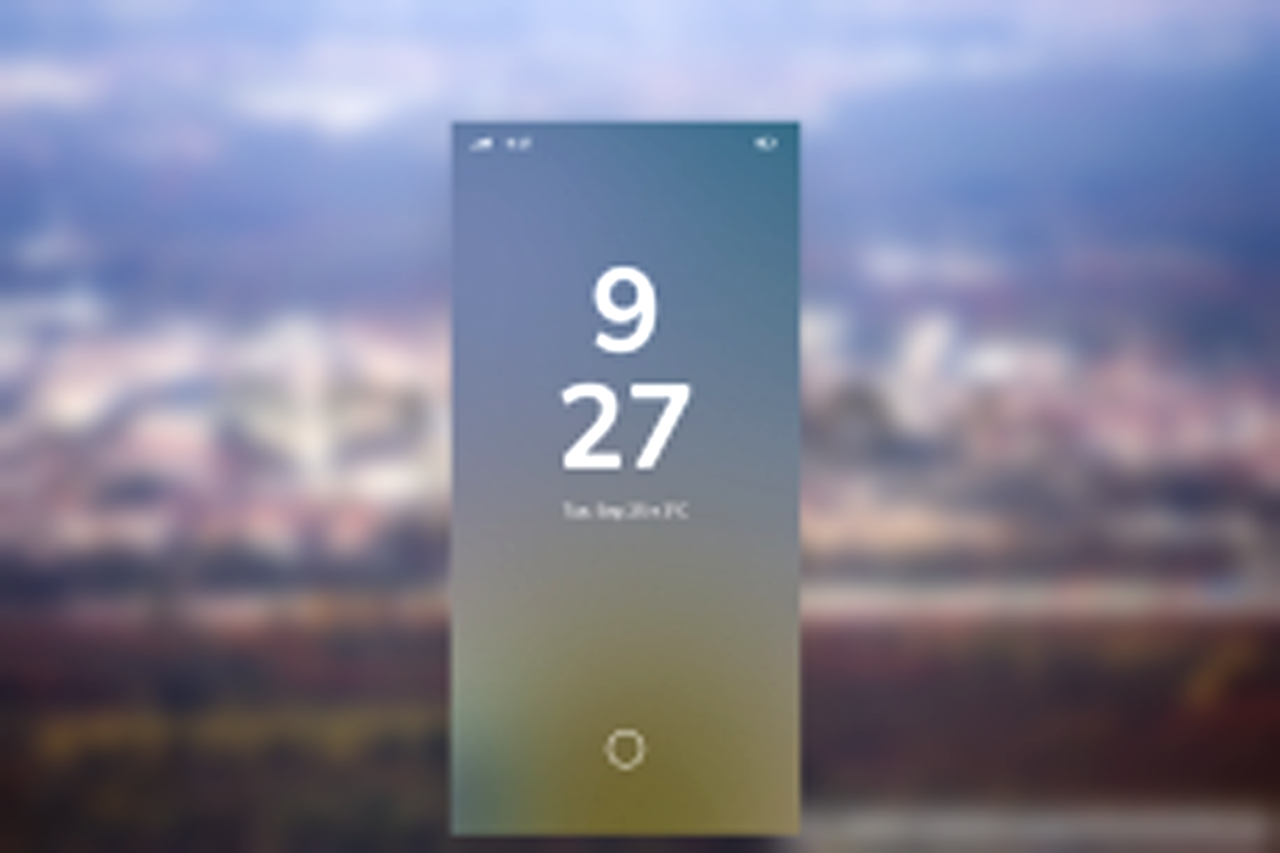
9:27
